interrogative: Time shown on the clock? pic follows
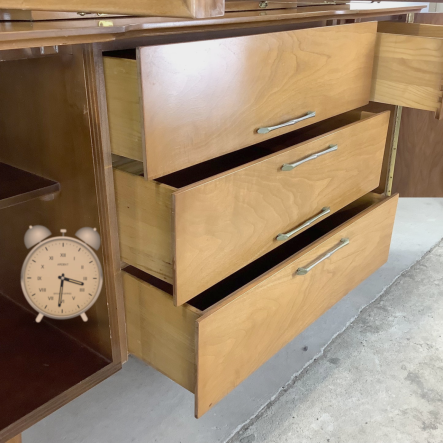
3:31
